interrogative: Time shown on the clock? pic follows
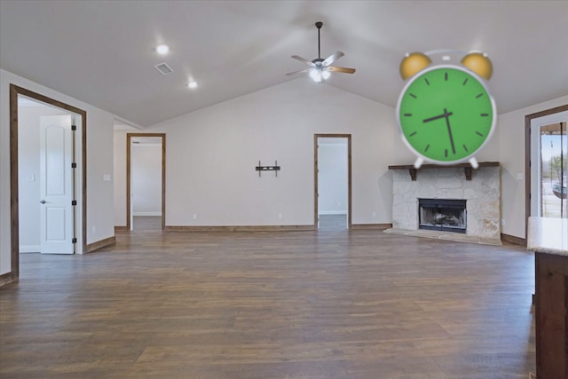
8:28
